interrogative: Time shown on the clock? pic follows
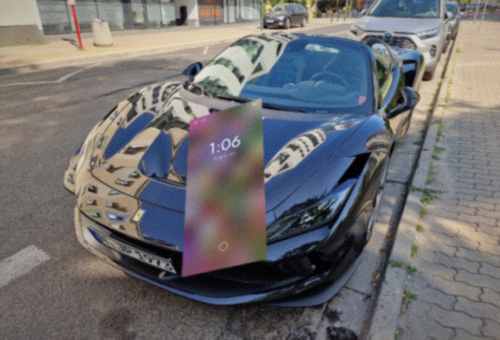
1:06
